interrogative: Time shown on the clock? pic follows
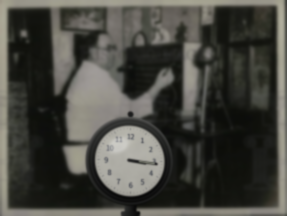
3:16
